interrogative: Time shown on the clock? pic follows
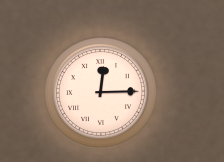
12:15
